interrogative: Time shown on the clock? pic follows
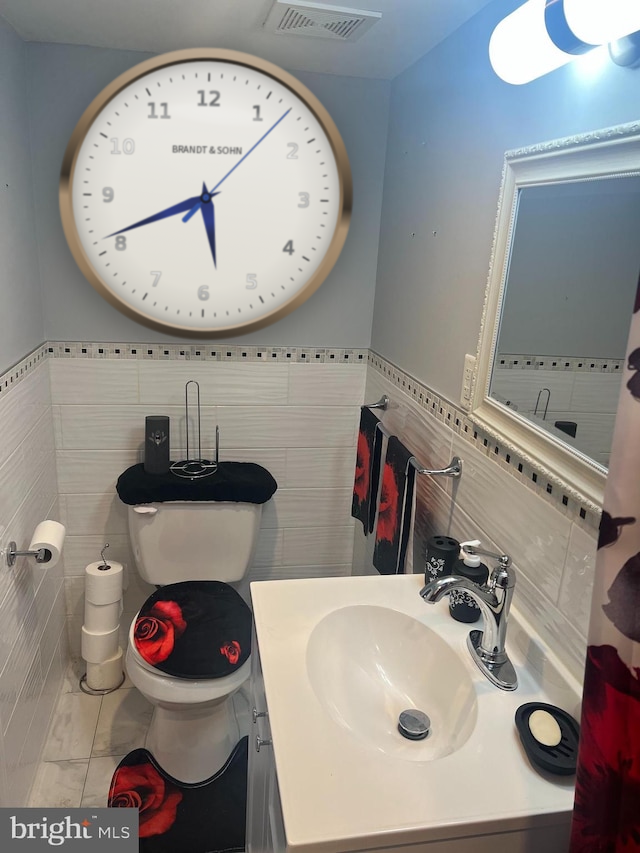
5:41:07
